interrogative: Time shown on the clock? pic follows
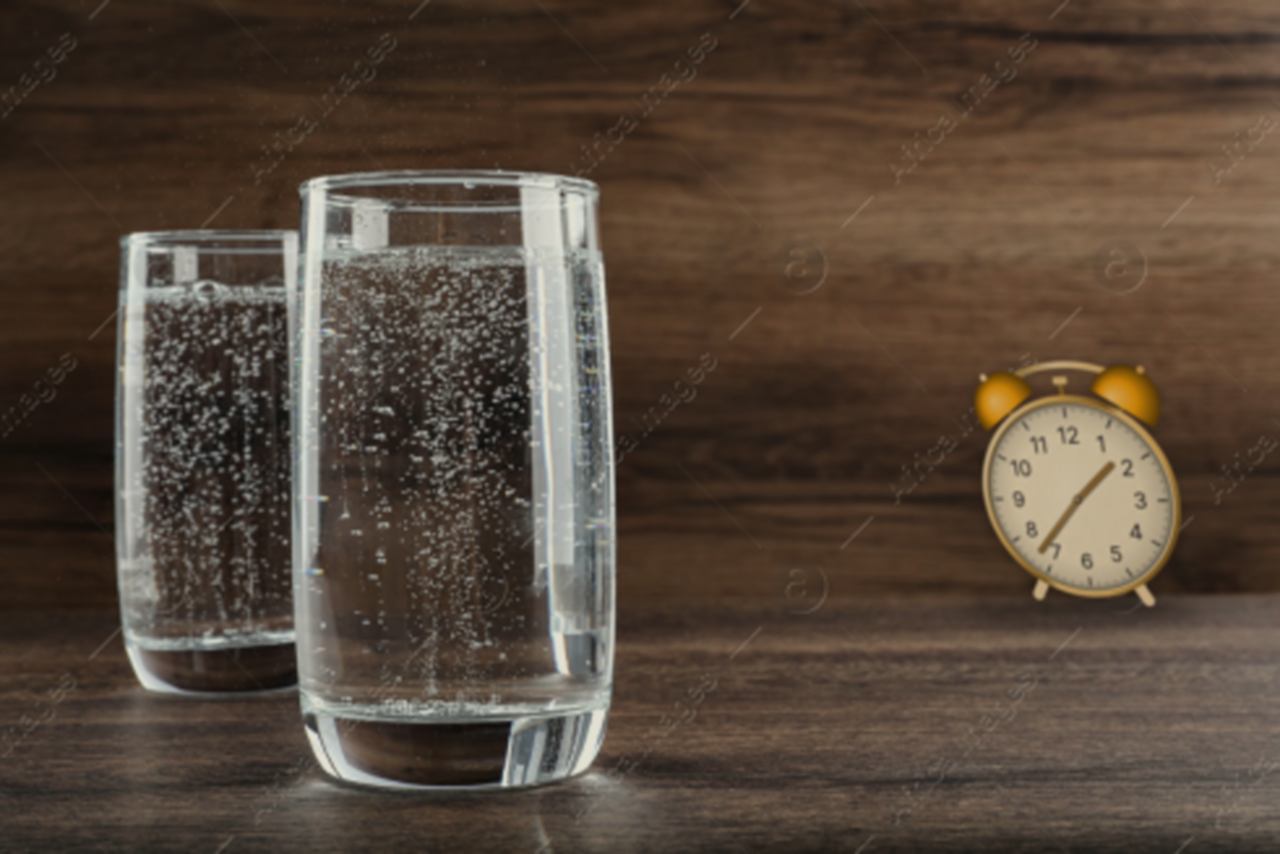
1:37
